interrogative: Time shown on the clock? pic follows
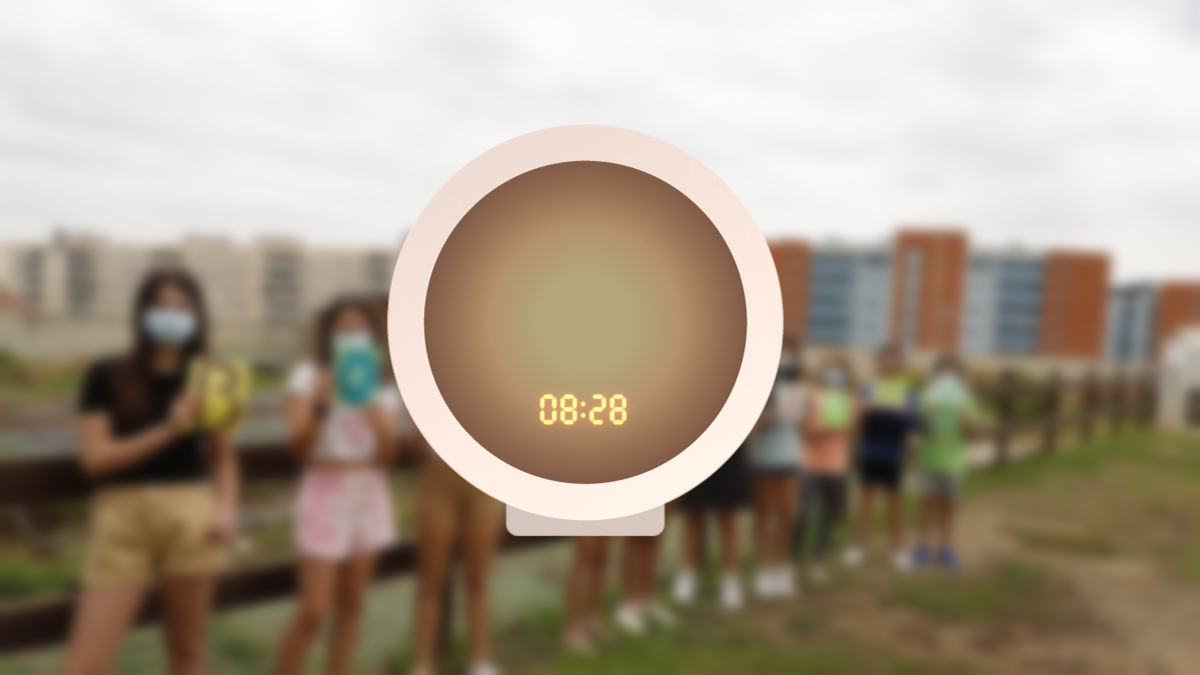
8:28
